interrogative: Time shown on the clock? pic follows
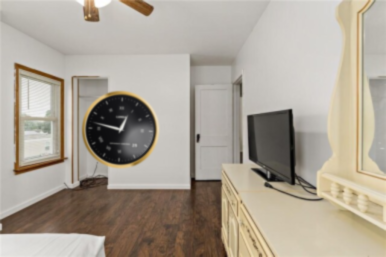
12:47
